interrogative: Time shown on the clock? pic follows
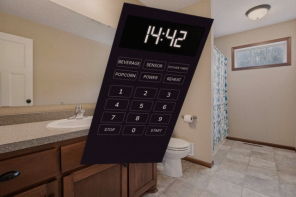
14:42
